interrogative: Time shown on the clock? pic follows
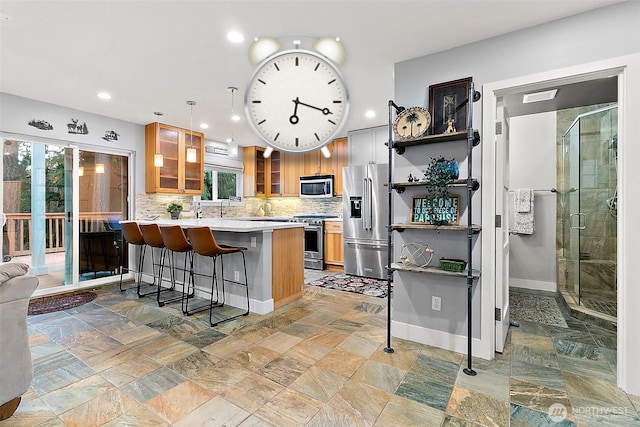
6:18
